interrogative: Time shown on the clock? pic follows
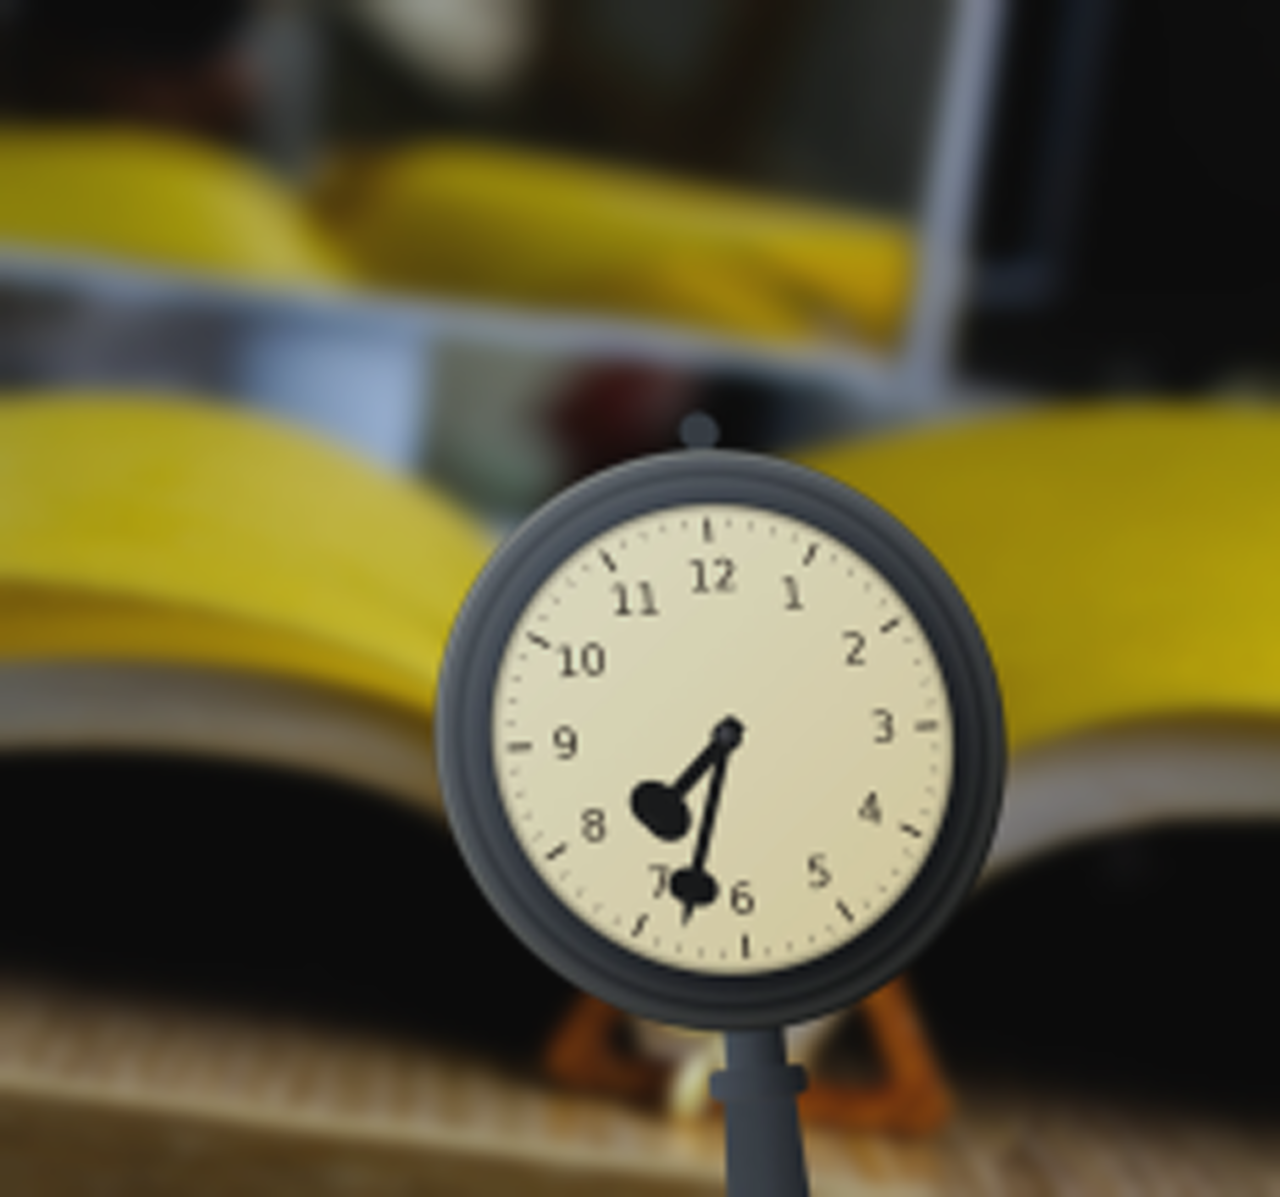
7:33
